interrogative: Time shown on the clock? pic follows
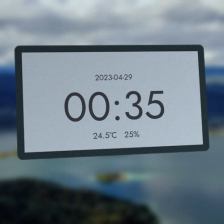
0:35
